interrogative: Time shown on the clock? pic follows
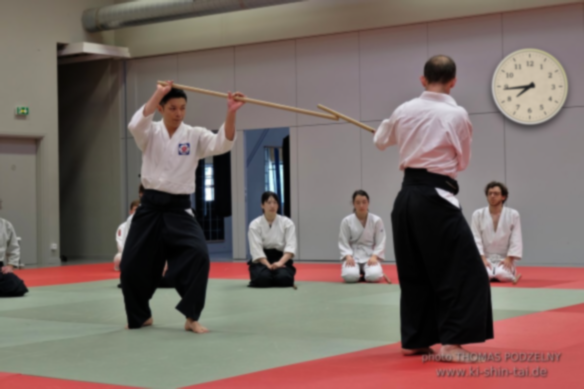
7:44
